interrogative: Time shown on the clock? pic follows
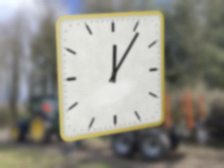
12:06
